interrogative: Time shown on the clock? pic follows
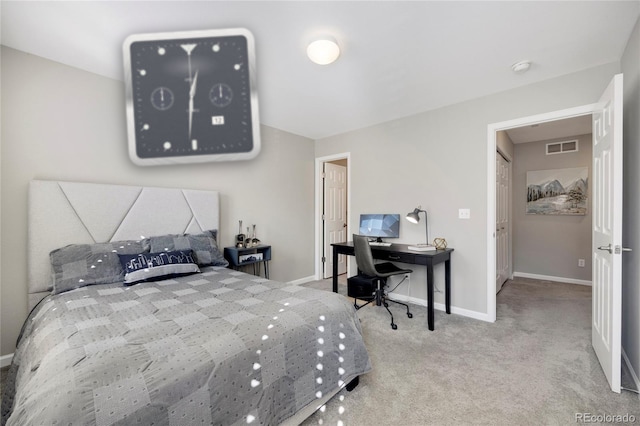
12:31
